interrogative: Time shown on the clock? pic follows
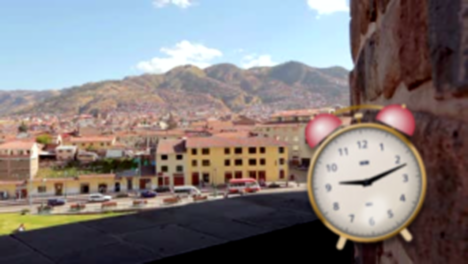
9:12
